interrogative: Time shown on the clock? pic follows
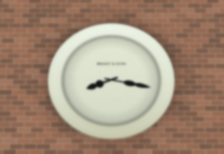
8:17
